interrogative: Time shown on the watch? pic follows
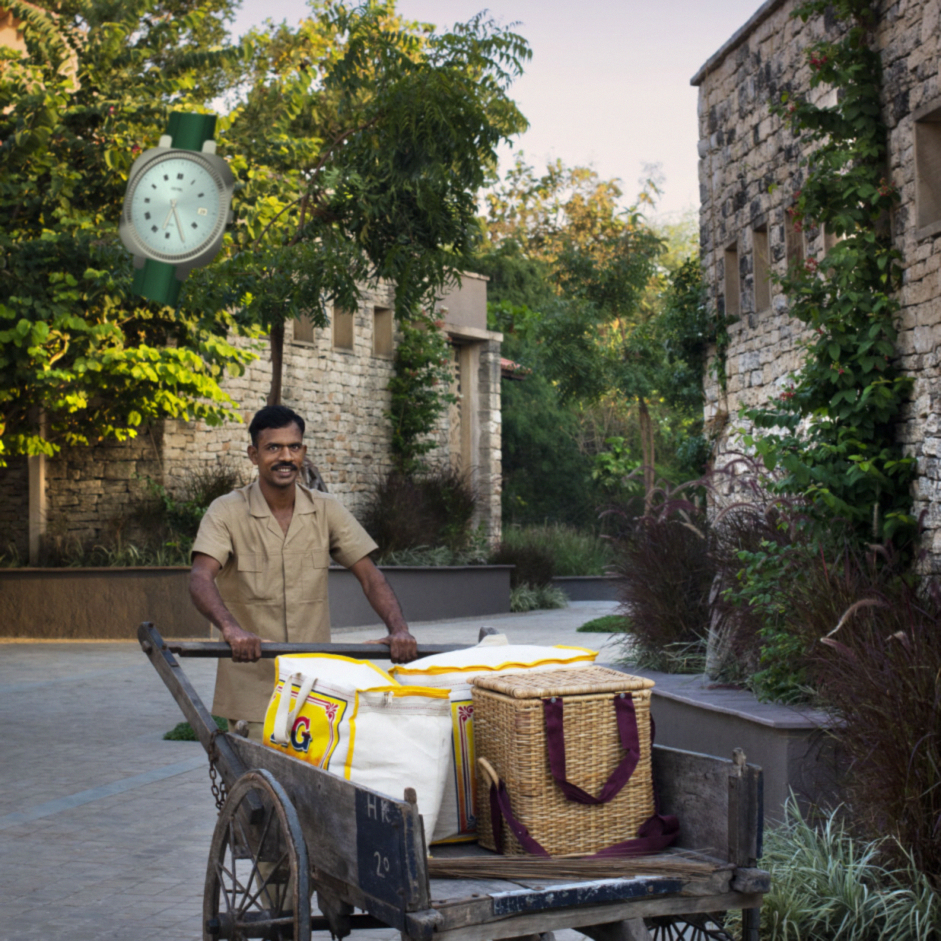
6:25
